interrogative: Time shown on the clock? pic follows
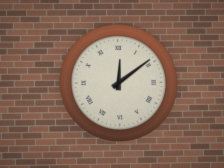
12:09
